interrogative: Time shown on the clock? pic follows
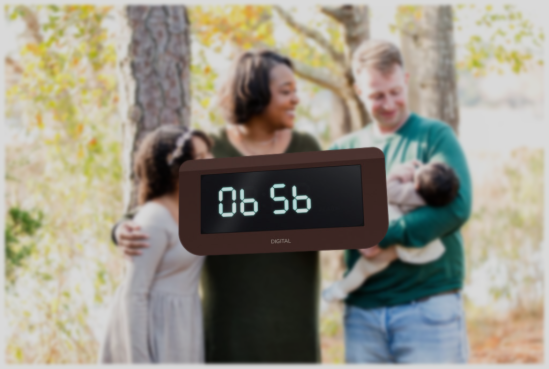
6:56
